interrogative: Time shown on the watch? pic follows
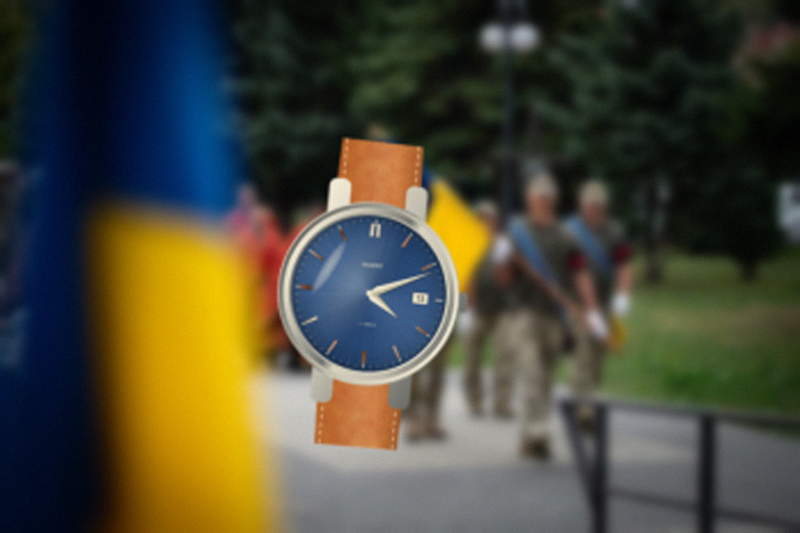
4:11
